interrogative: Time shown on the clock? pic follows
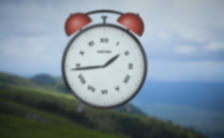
1:44
